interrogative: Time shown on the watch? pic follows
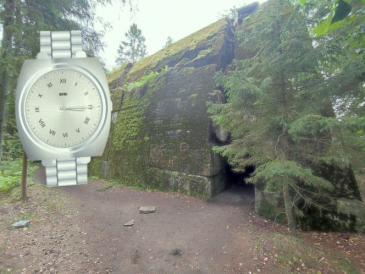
3:15
